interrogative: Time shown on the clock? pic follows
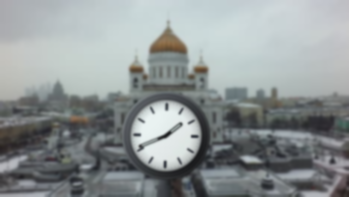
1:41
